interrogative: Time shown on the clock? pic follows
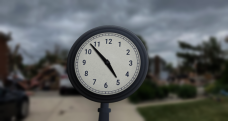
4:53
